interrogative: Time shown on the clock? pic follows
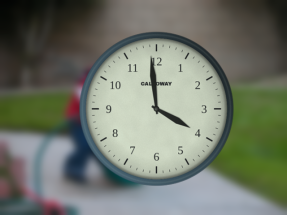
3:59
